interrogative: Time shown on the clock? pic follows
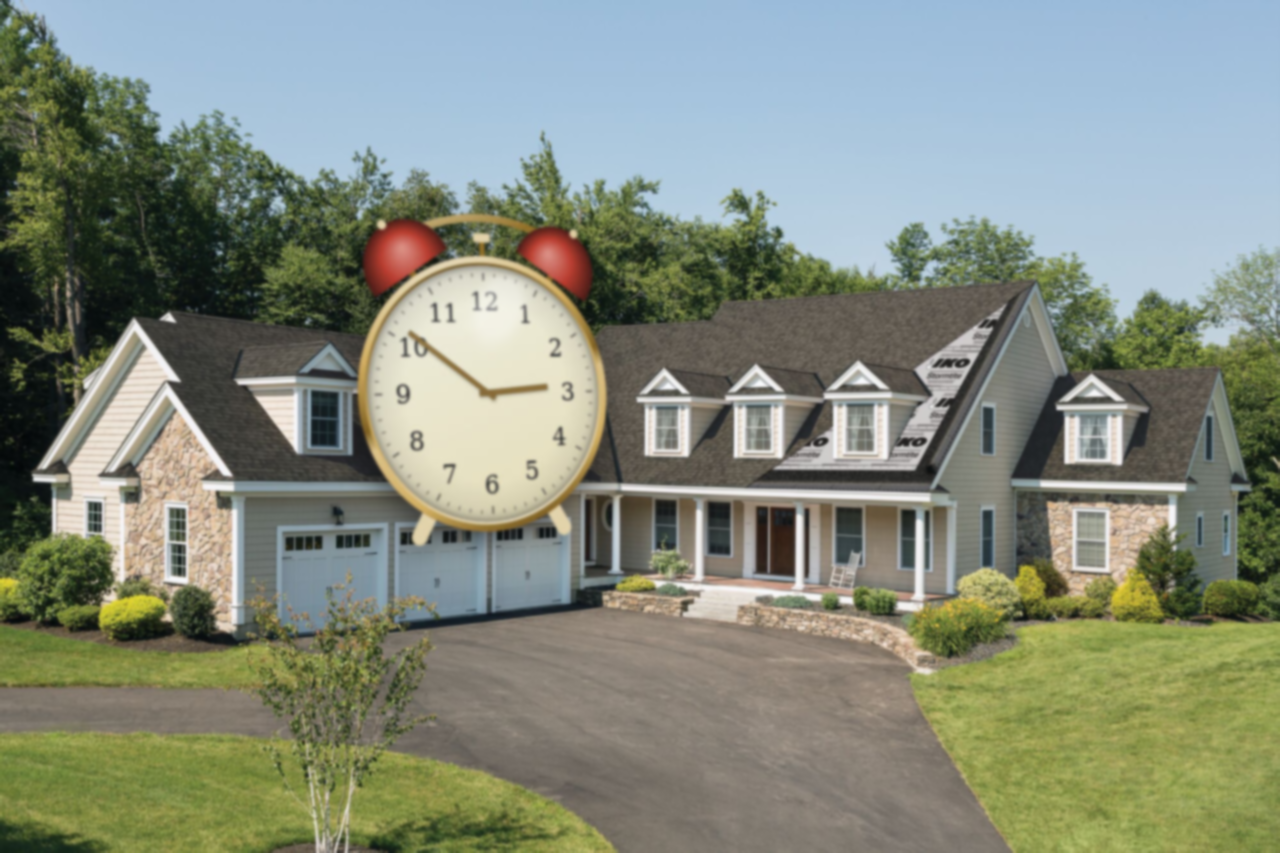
2:51
